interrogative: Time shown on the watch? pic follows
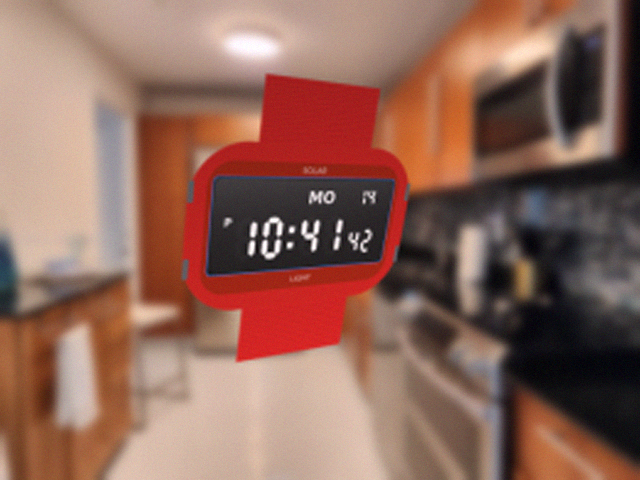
10:41:42
